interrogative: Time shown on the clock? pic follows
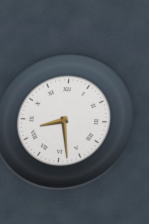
8:28
